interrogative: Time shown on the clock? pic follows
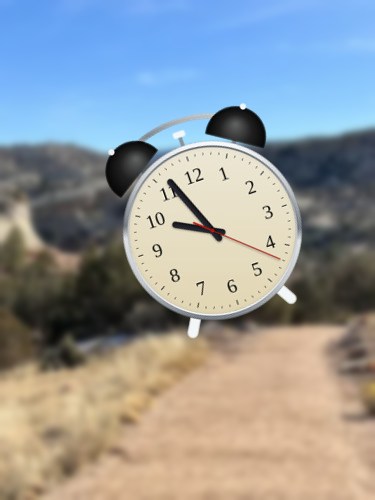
9:56:22
